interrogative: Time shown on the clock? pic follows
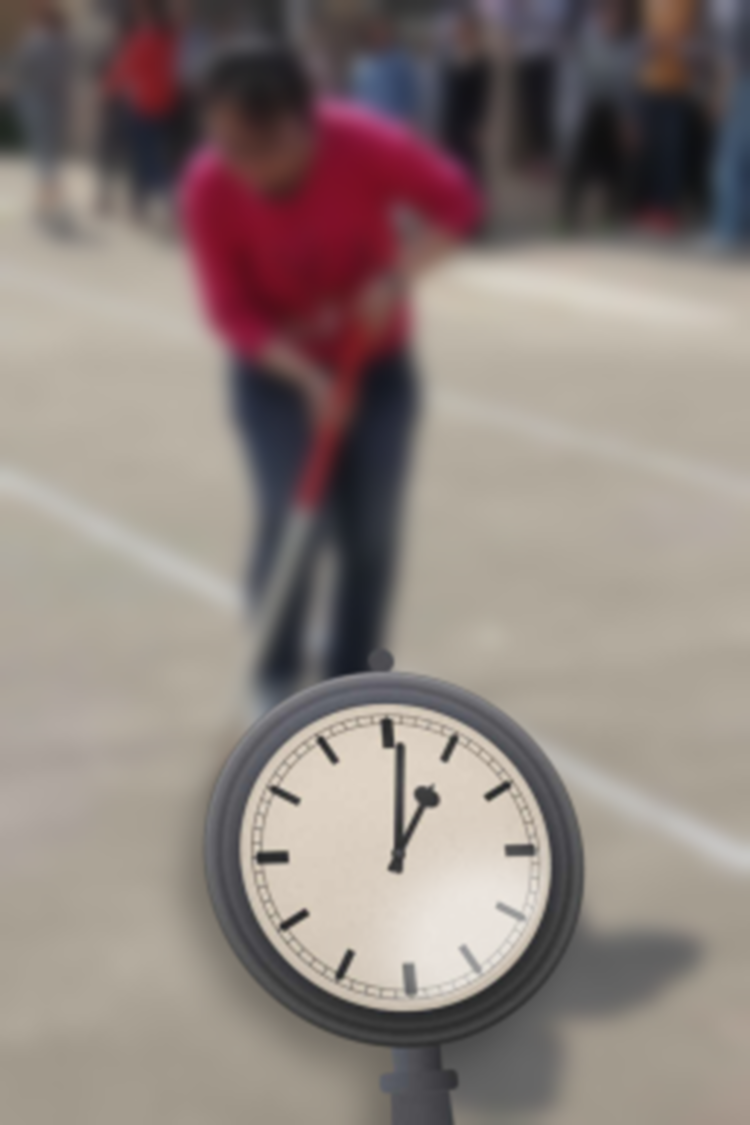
1:01
